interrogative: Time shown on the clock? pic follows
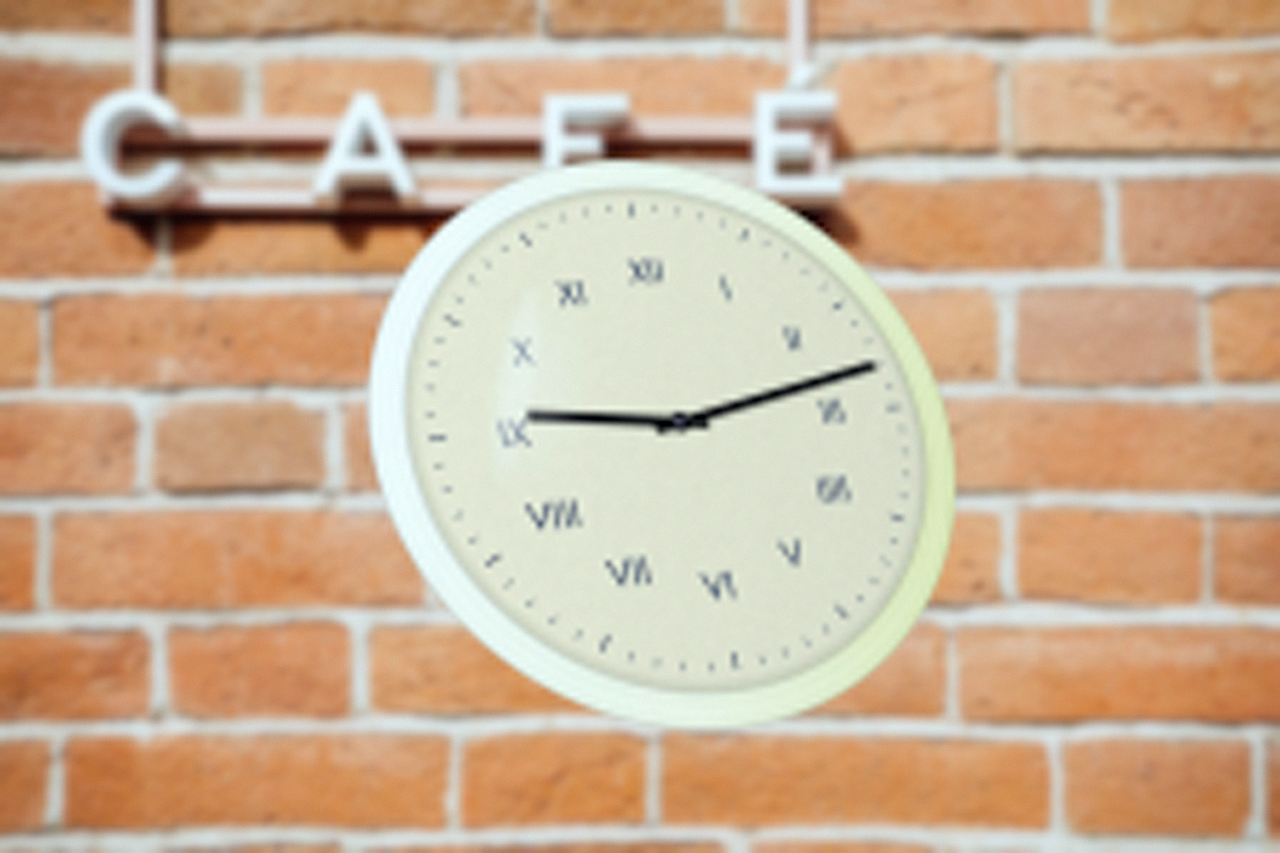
9:13
